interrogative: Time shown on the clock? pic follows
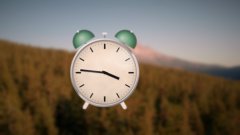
3:46
